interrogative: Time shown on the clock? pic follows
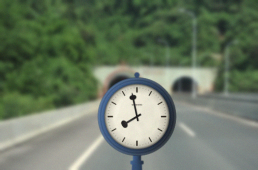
7:58
